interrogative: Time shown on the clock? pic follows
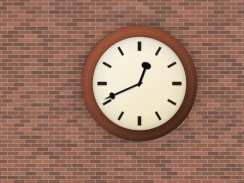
12:41
